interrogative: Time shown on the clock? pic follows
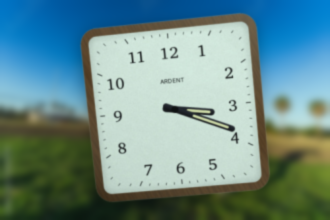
3:19
